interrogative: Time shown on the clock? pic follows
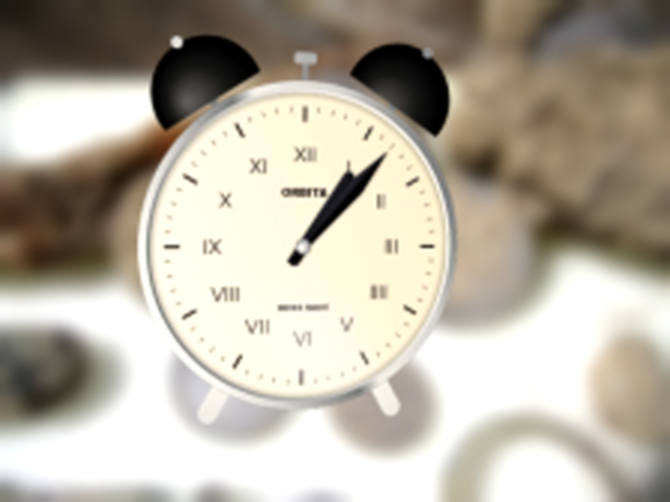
1:07
